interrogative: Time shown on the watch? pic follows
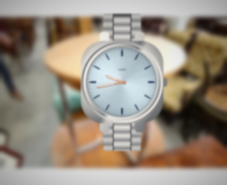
9:43
